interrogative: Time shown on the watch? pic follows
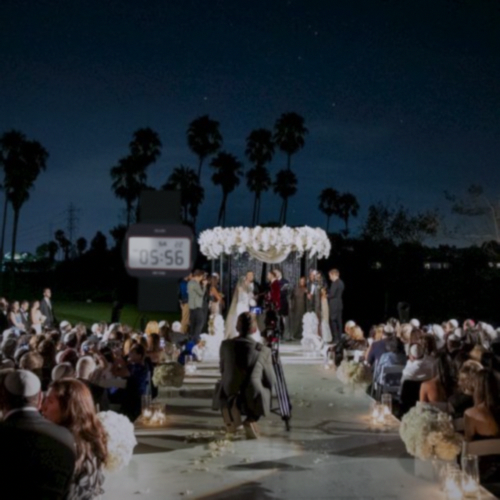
5:56
